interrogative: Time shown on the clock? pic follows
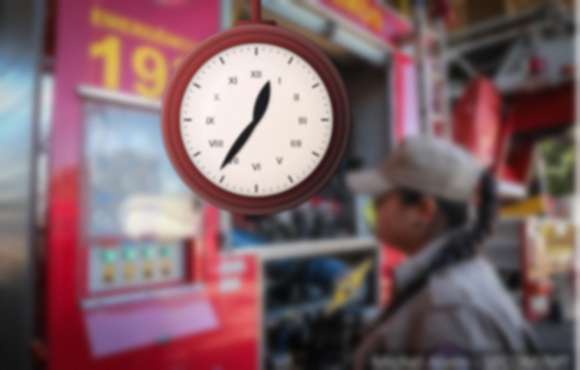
12:36
